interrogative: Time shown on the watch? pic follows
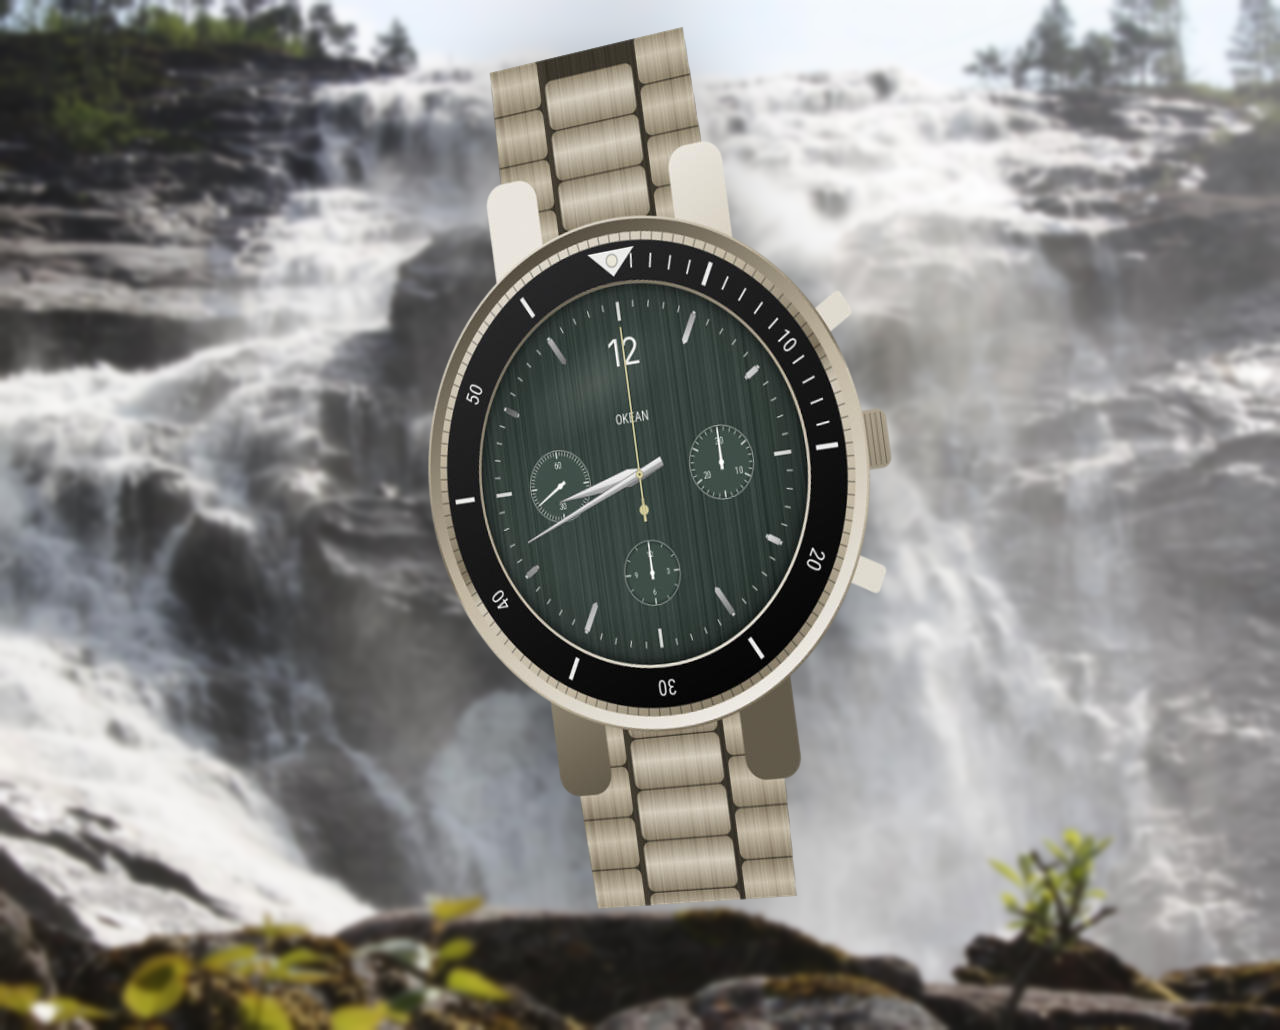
8:41:40
